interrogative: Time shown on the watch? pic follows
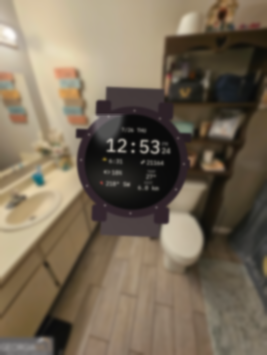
12:53
